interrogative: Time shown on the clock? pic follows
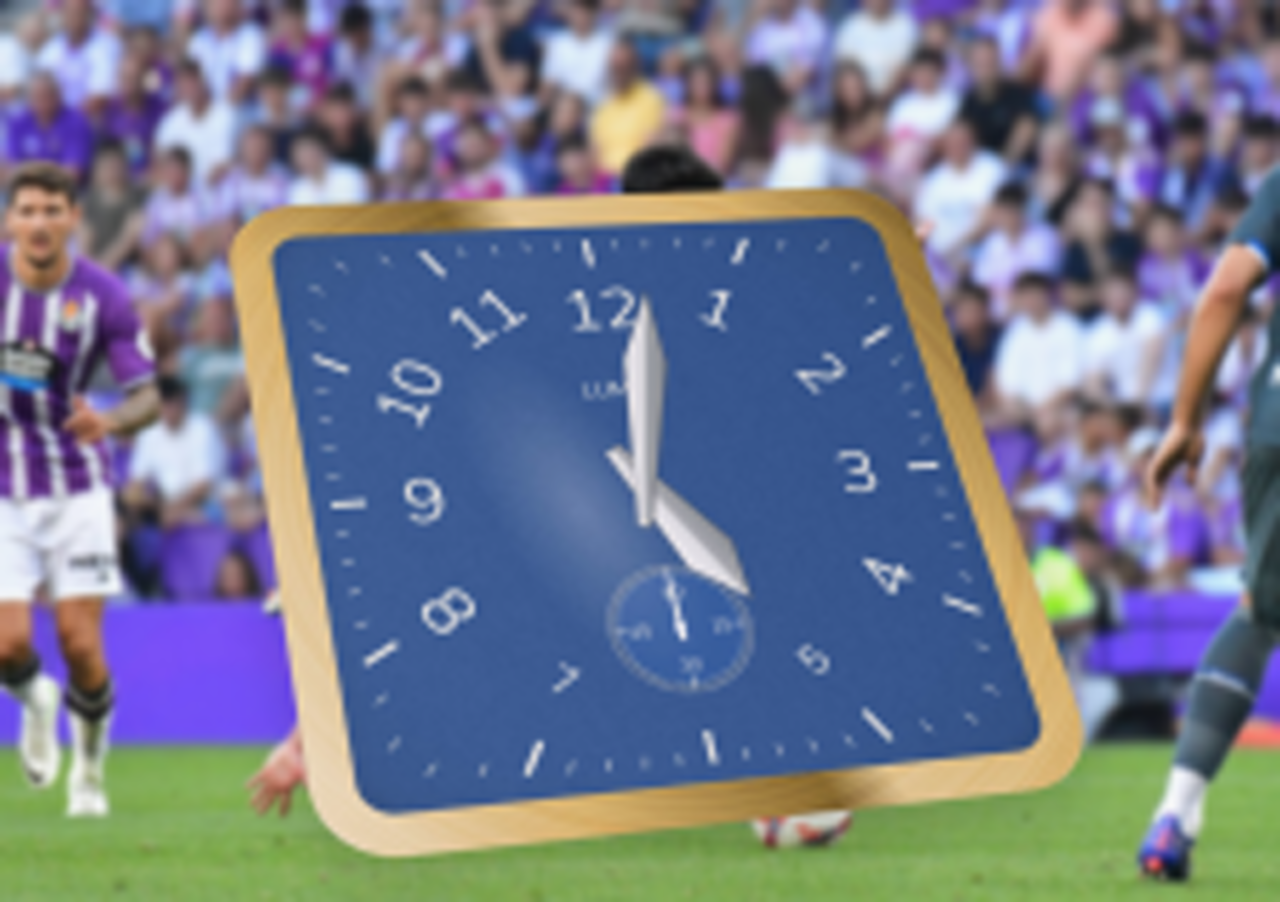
5:02
